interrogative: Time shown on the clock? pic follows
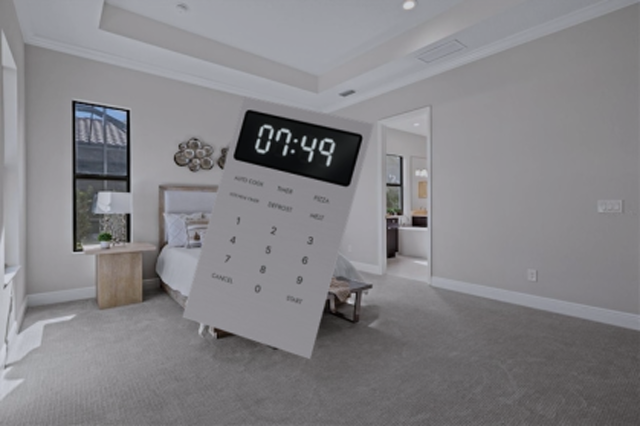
7:49
